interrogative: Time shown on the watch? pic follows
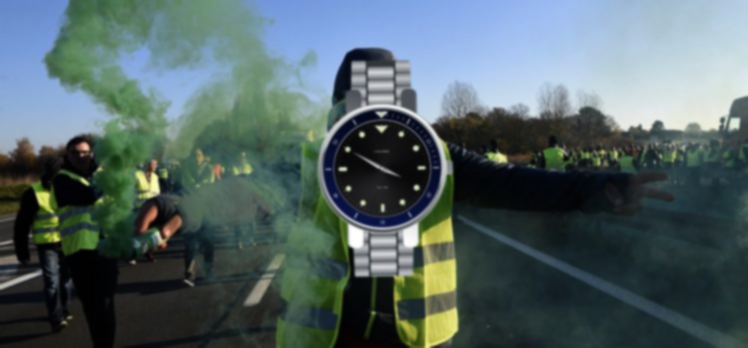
3:50
